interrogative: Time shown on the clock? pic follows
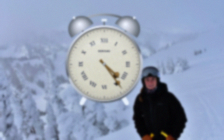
4:24
